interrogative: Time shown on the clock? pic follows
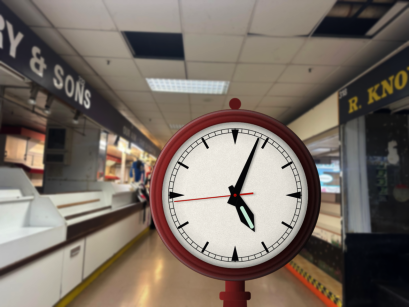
5:03:44
